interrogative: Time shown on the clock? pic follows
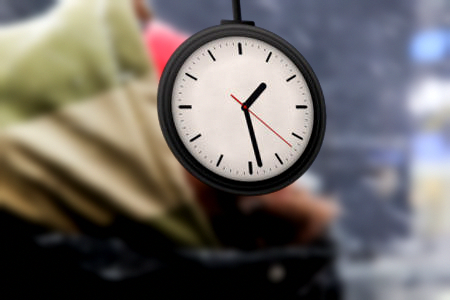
1:28:22
